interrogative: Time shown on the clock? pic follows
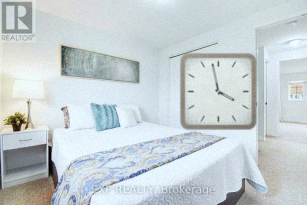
3:58
